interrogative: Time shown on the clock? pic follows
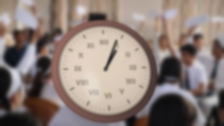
1:04
